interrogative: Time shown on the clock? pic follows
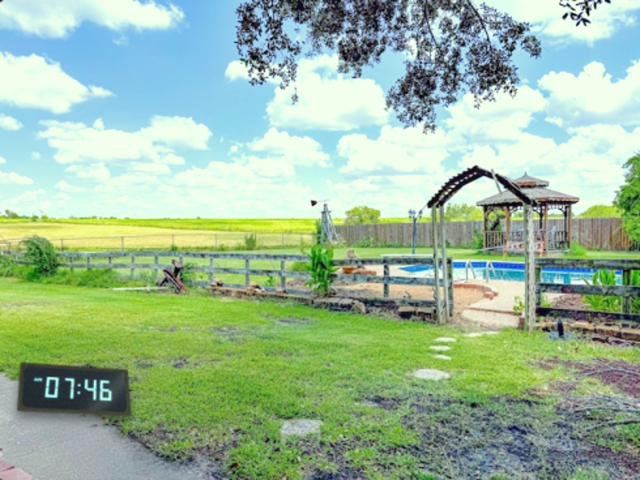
7:46
